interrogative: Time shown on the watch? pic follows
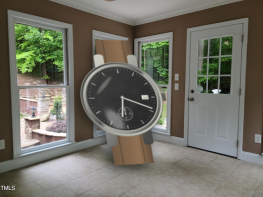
6:19
